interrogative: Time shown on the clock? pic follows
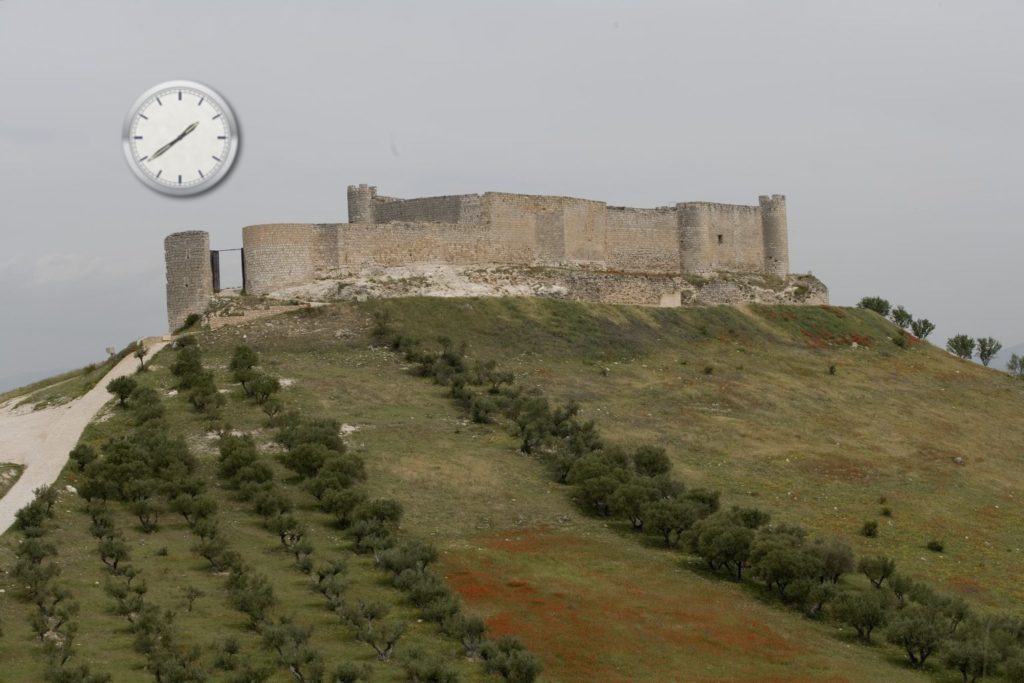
1:39
